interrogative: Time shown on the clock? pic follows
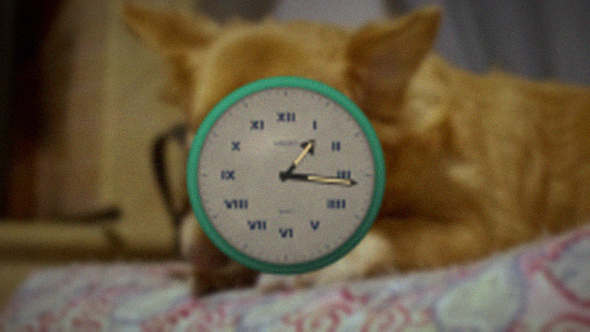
1:16
